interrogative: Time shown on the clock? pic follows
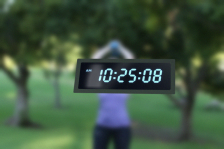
10:25:08
